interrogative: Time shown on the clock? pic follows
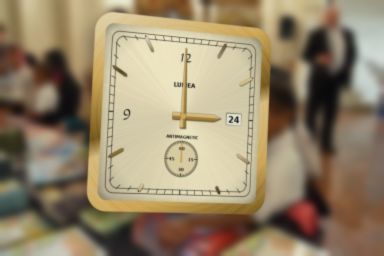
3:00
